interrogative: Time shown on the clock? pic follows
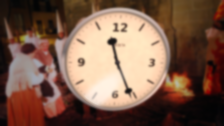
11:26
